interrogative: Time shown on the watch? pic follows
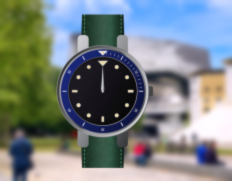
12:00
